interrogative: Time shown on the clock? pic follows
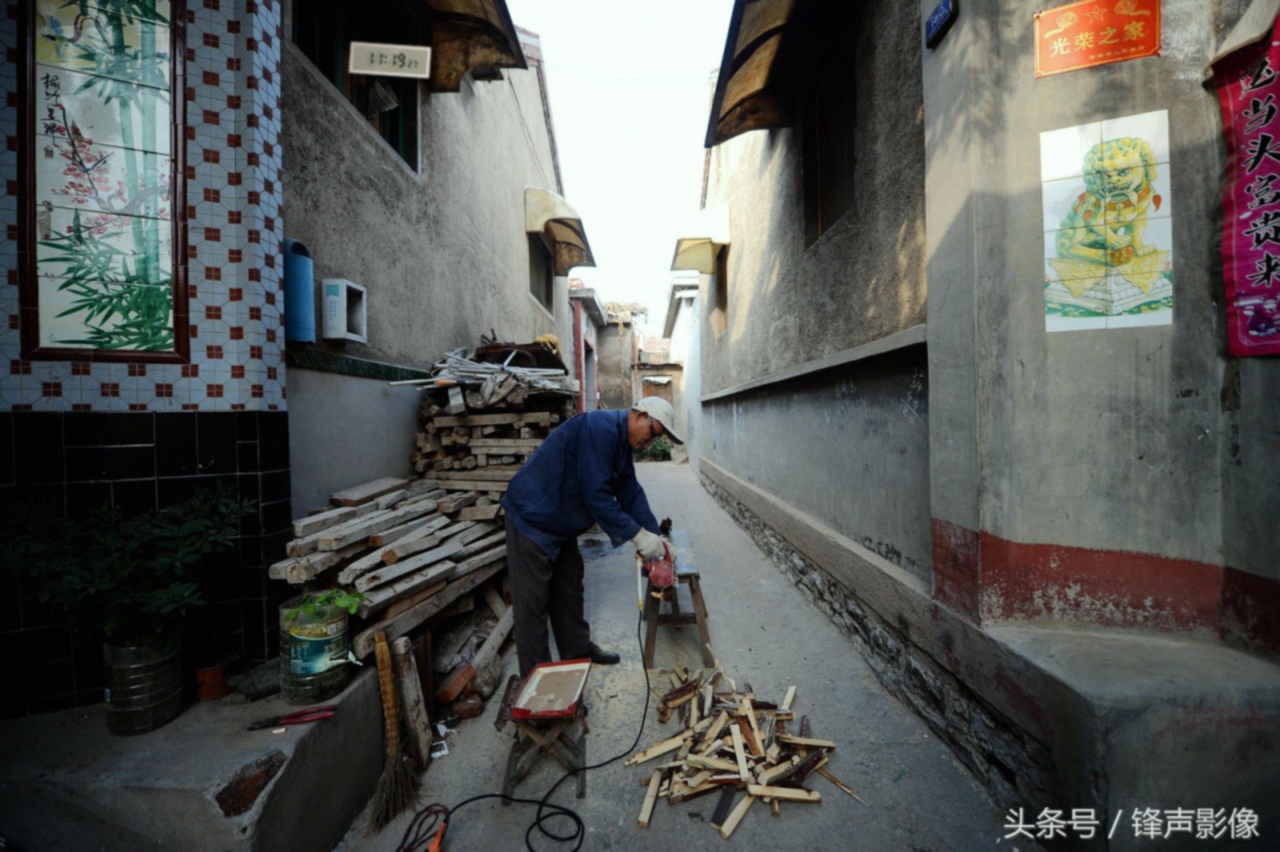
11:19
